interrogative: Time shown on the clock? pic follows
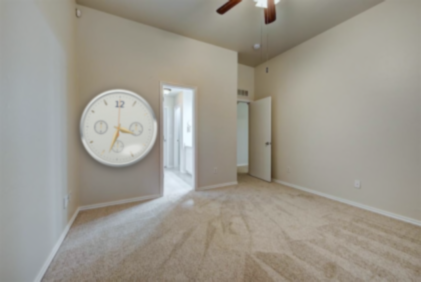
3:33
